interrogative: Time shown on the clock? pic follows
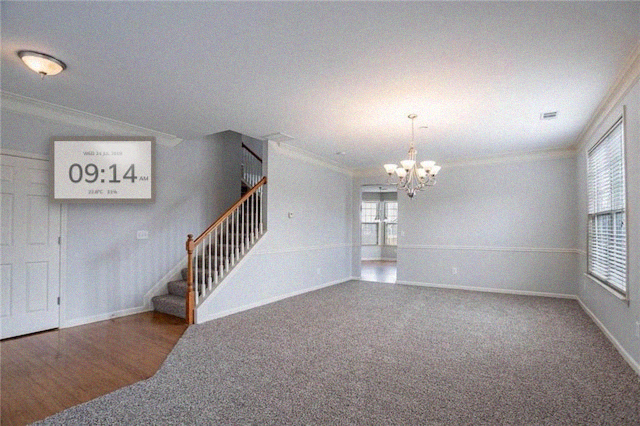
9:14
